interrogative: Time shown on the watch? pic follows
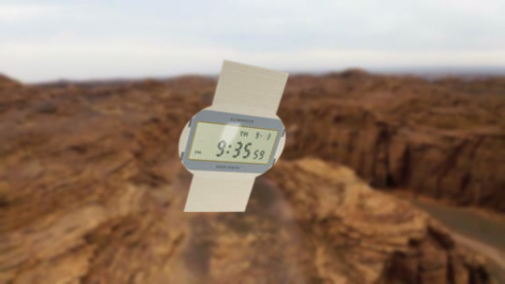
9:35:59
